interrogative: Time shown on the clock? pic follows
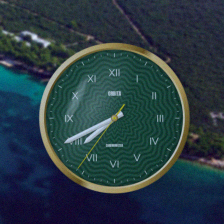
7:40:36
